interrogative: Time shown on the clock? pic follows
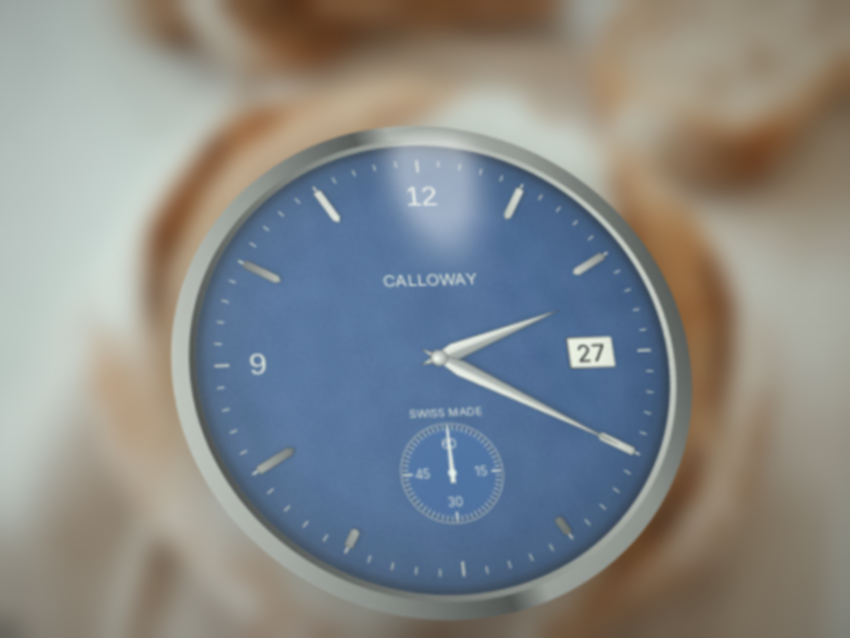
2:20
